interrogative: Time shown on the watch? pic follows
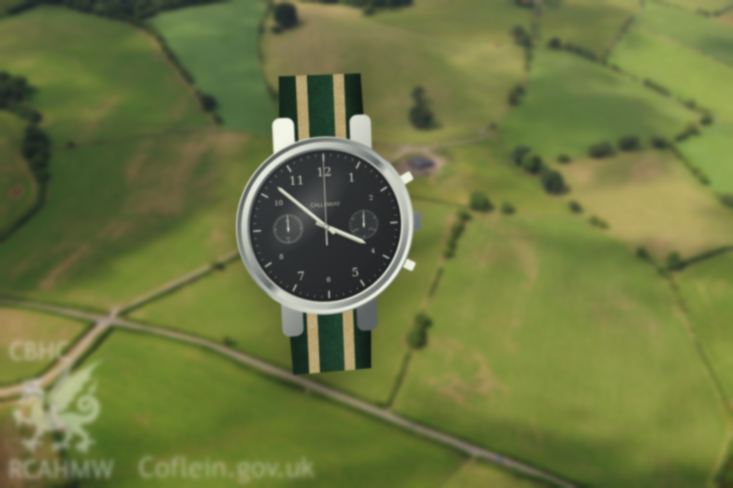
3:52
